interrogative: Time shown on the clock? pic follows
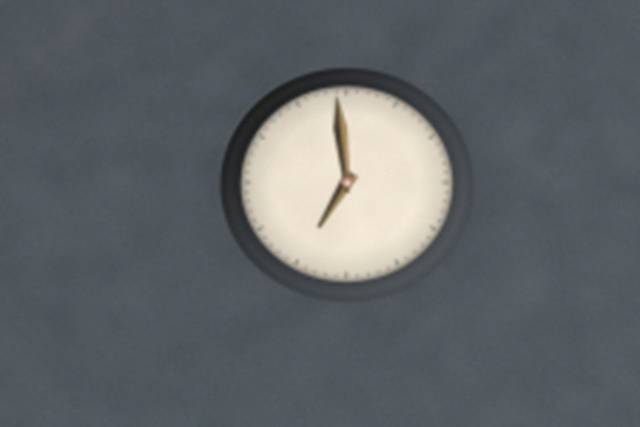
6:59
